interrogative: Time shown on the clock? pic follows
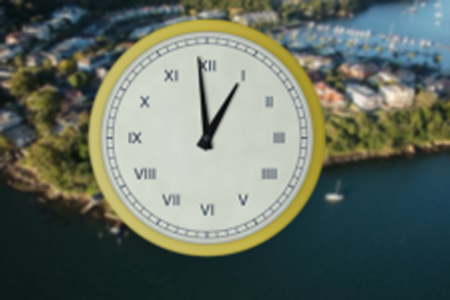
12:59
